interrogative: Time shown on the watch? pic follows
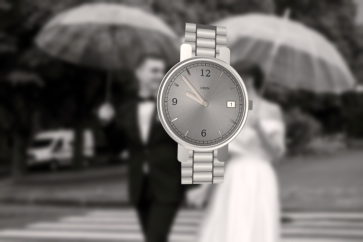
9:53
